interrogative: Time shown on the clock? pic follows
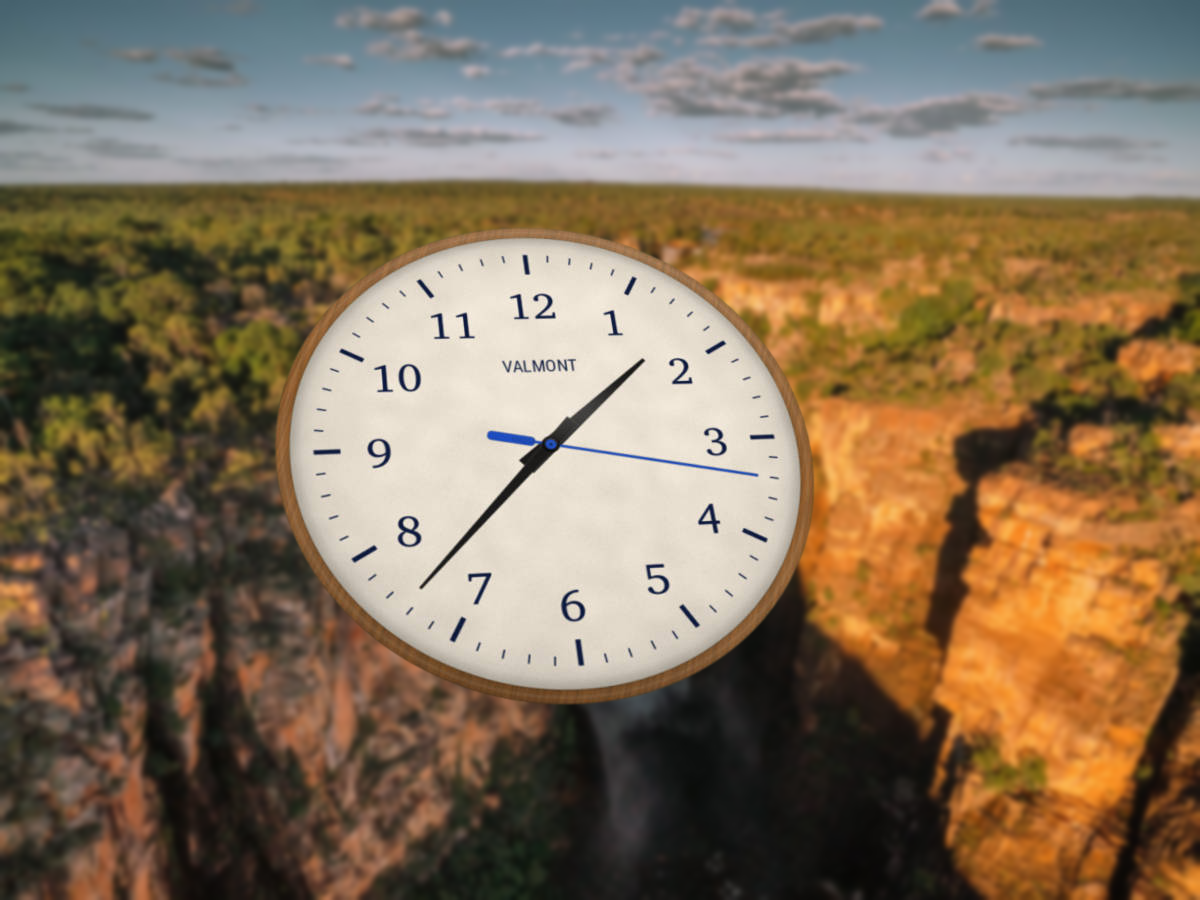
1:37:17
